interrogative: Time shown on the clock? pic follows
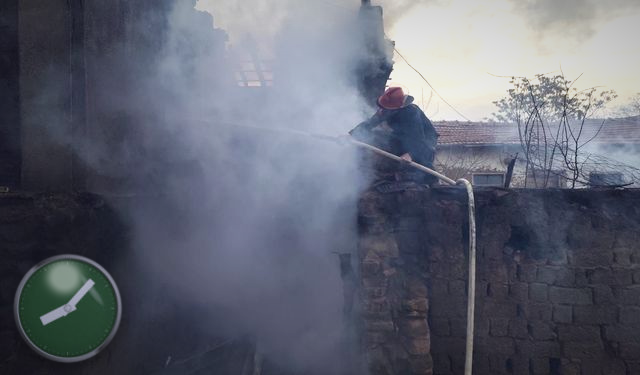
8:07
